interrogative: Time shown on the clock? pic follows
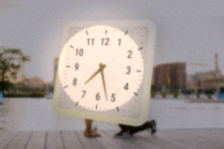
7:27
